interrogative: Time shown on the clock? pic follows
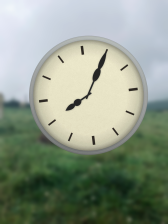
8:05
